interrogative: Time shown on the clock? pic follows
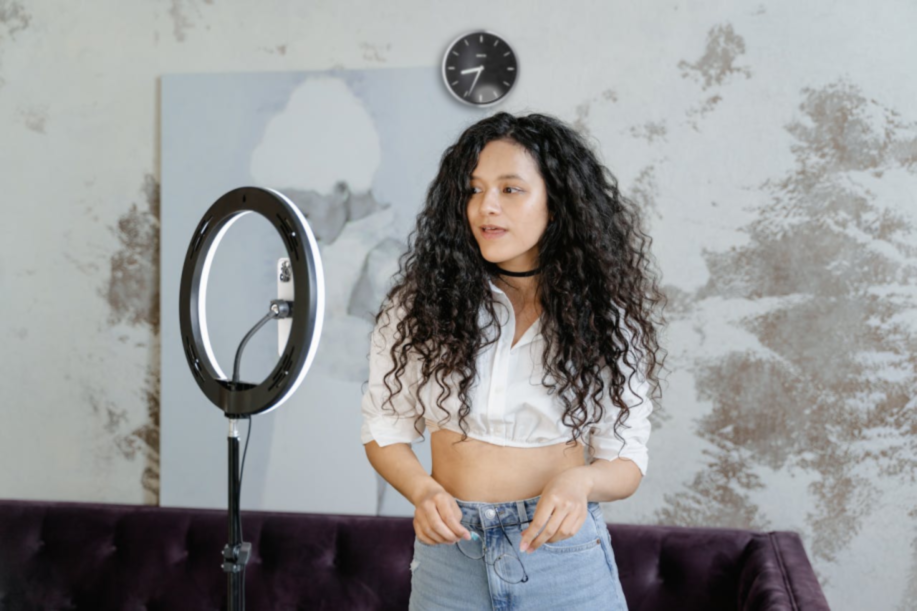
8:34
